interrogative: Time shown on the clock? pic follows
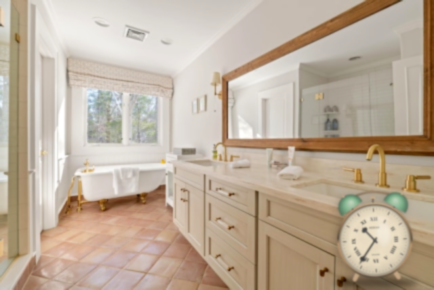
10:36
